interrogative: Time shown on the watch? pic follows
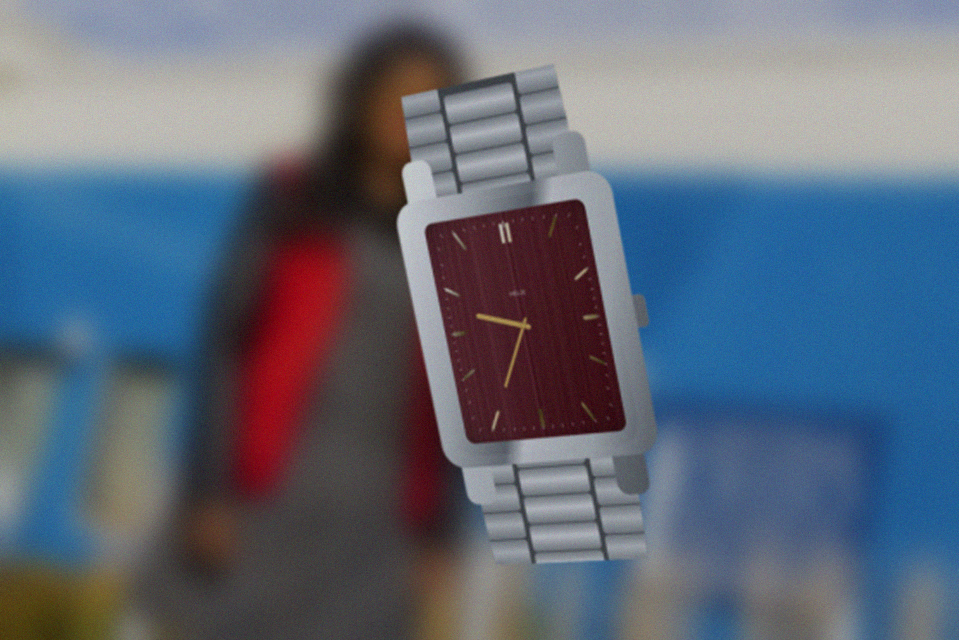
9:35
